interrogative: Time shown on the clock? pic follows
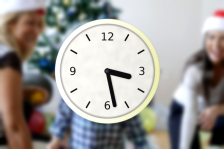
3:28
